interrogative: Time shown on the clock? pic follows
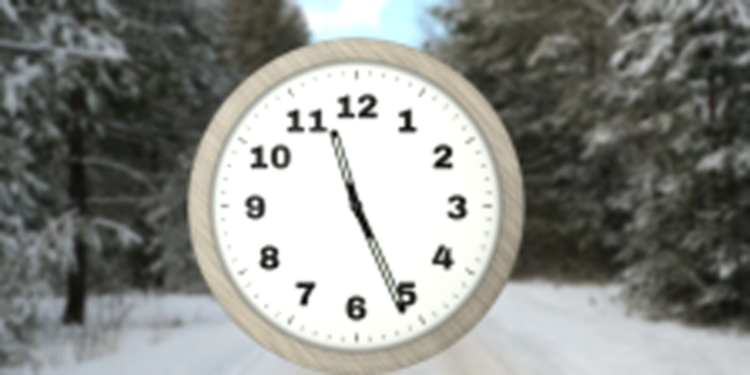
11:26
